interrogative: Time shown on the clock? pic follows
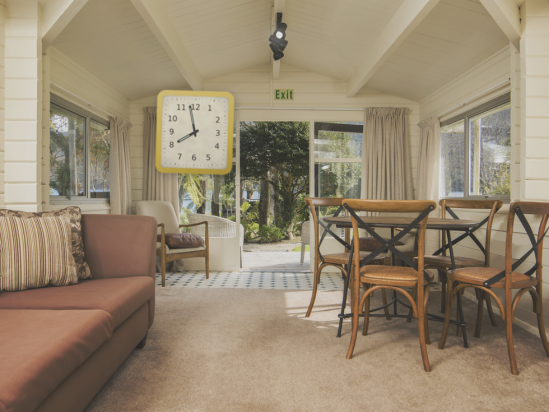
7:58
